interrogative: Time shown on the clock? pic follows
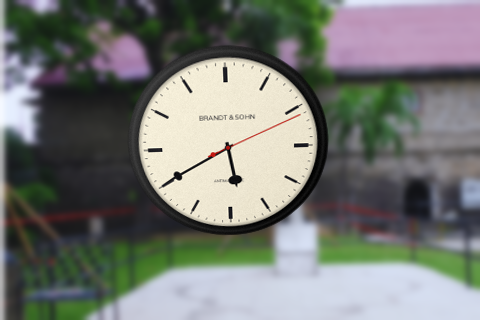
5:40:11
